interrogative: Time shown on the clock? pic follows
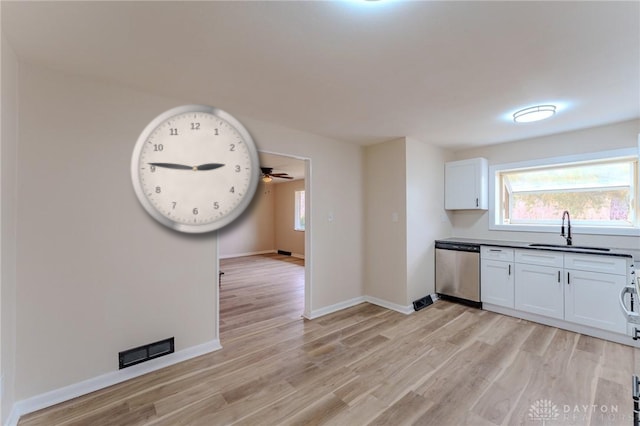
2:46
